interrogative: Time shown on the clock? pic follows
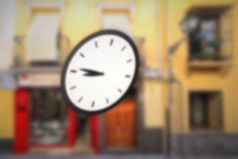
8:46
